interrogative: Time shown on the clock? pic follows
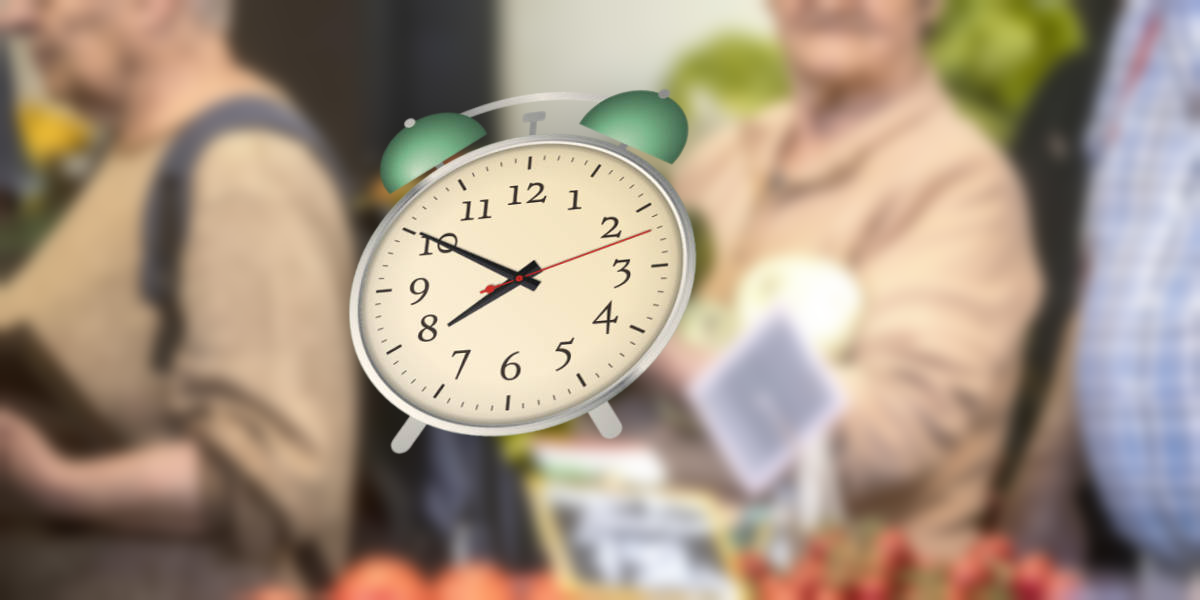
7:50:12
